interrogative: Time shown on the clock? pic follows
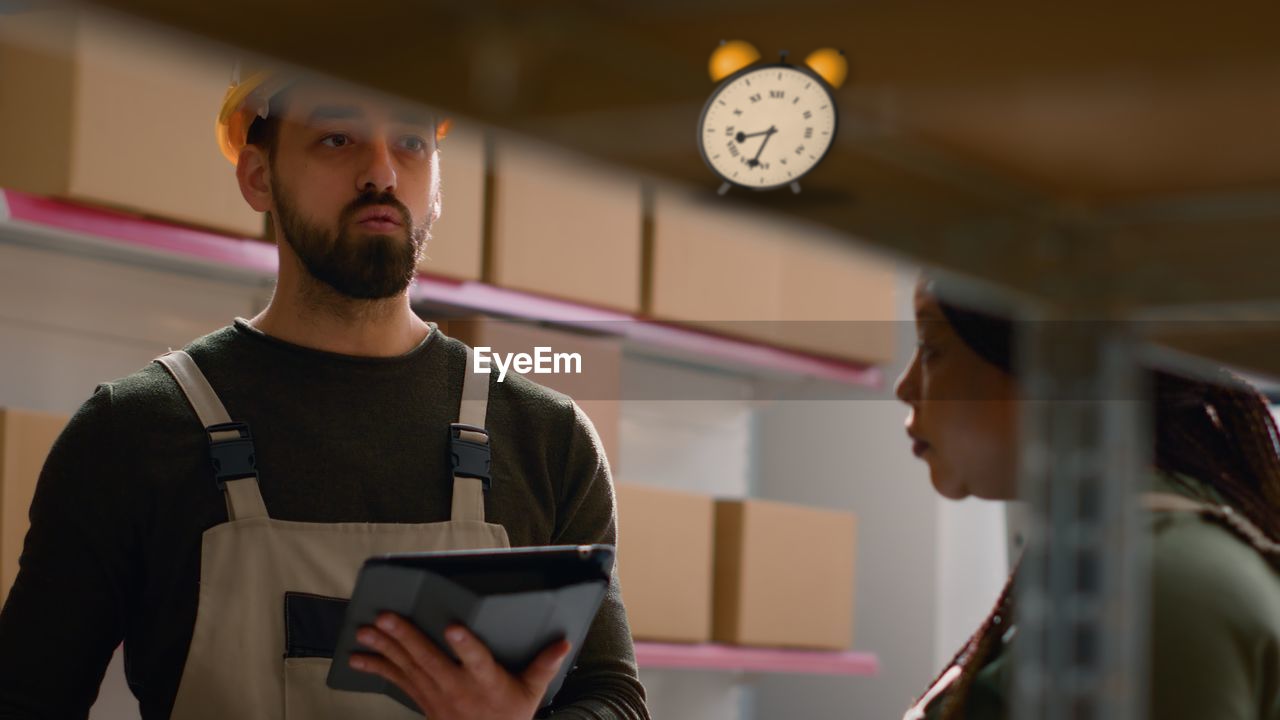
8:33
